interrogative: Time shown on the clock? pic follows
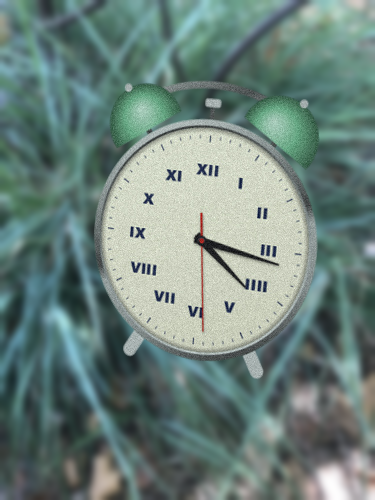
4:16:29
